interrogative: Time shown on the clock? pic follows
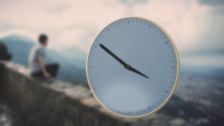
3:51
